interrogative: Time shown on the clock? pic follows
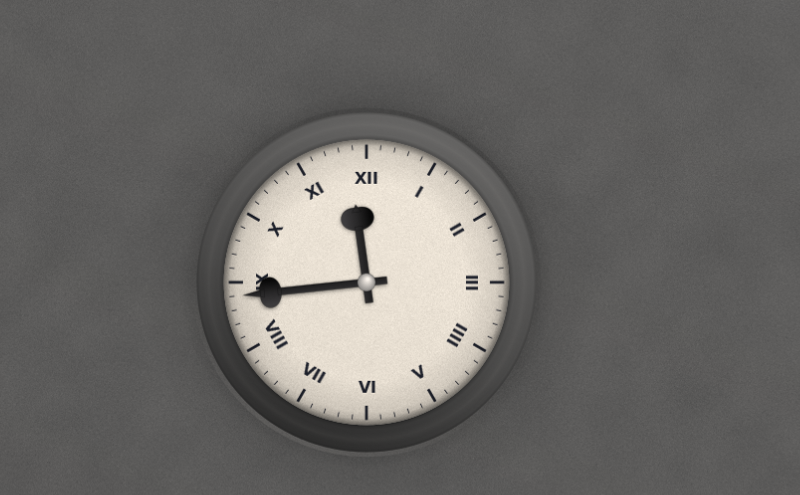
11:44
